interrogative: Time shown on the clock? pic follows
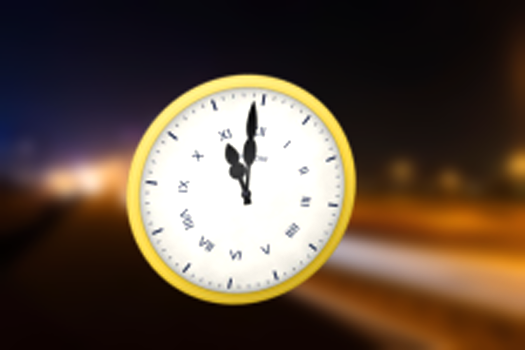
10:59
